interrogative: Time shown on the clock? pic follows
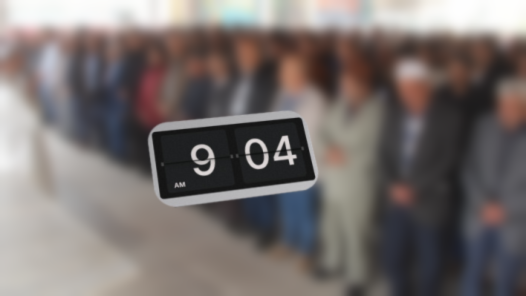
9:04
